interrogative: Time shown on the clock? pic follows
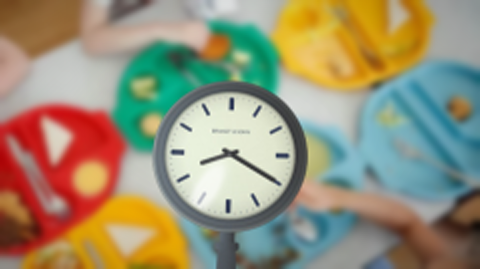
8:20
